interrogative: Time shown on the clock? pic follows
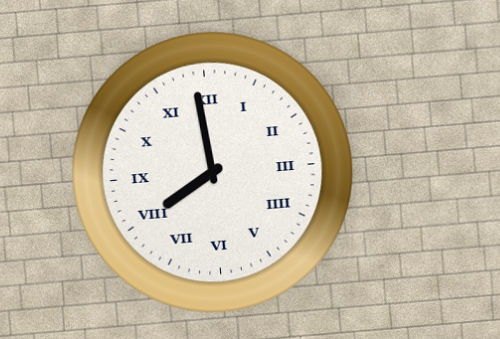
7:59
